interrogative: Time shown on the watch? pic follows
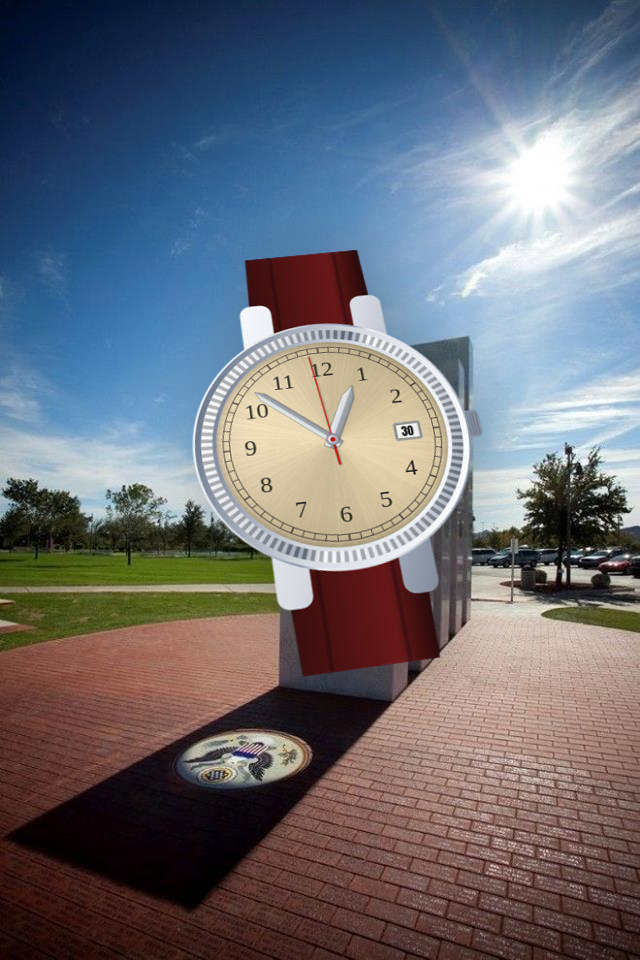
12:51:59
